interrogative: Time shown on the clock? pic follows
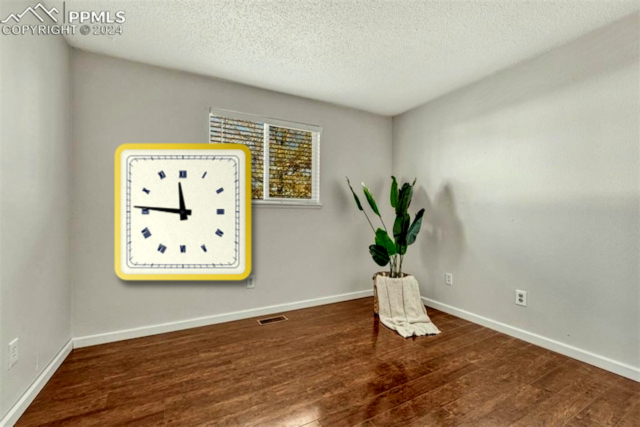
11:46
